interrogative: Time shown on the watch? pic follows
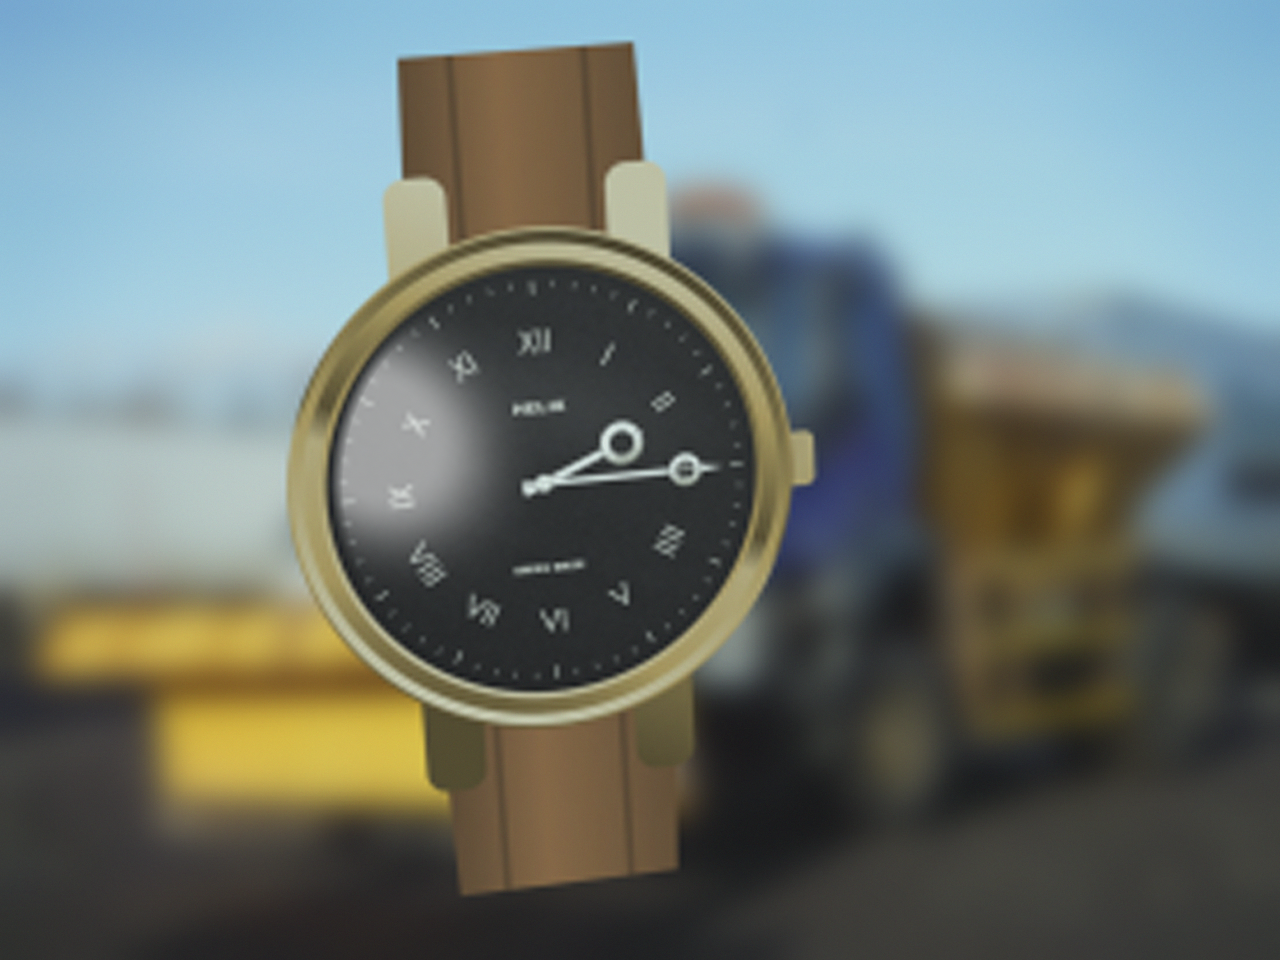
2:15
